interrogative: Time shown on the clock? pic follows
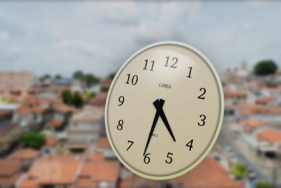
4:31
